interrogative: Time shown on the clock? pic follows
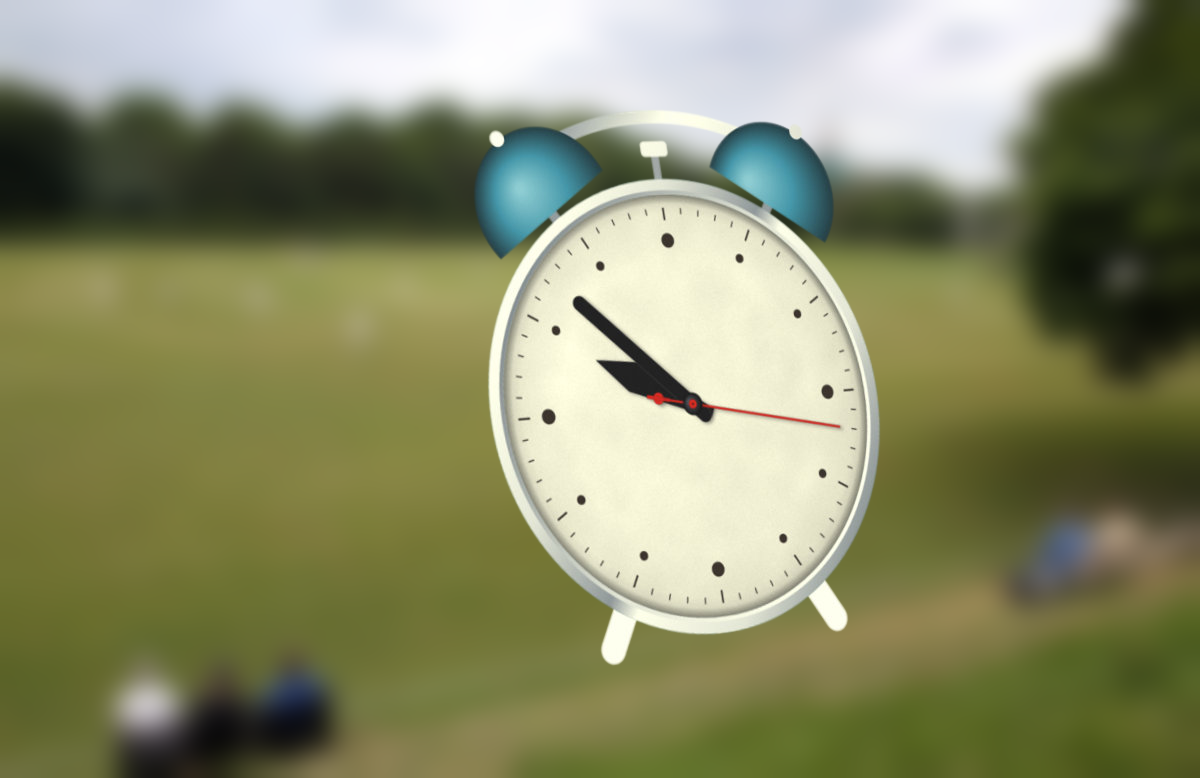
9:52:17
